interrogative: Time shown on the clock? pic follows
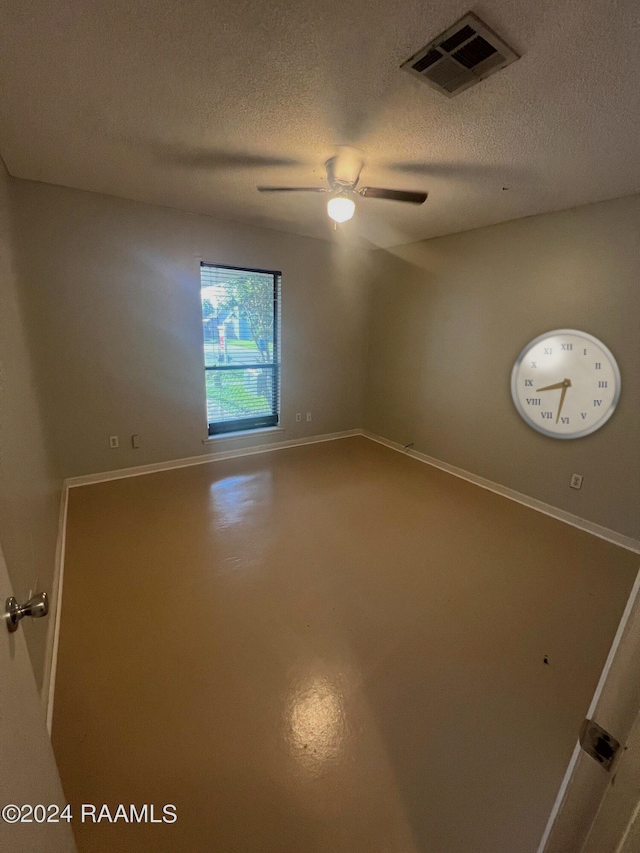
8:32
